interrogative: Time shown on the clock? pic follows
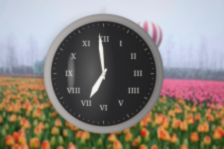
6:59
